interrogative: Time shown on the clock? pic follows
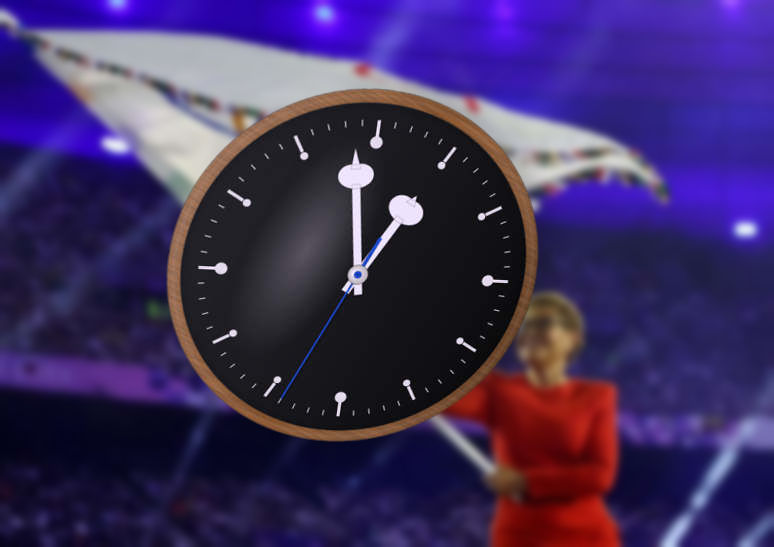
12:58:34
